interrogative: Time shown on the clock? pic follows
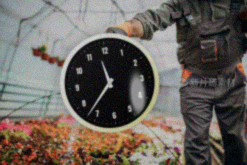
11:37
